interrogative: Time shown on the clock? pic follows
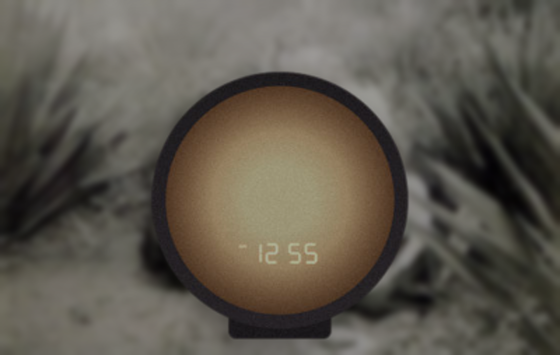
12:55
